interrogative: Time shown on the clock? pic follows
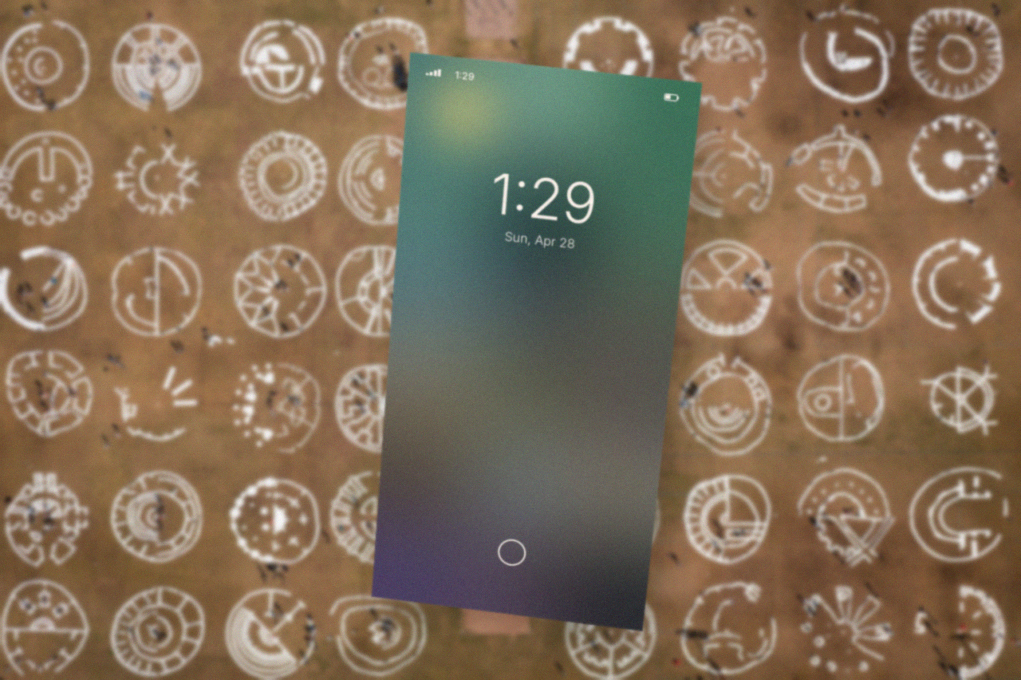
1:29
